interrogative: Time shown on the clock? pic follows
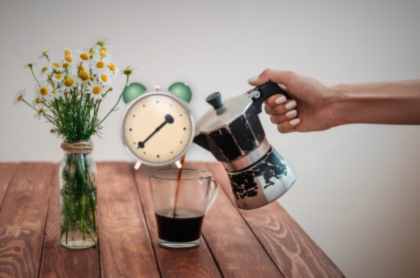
1:38
